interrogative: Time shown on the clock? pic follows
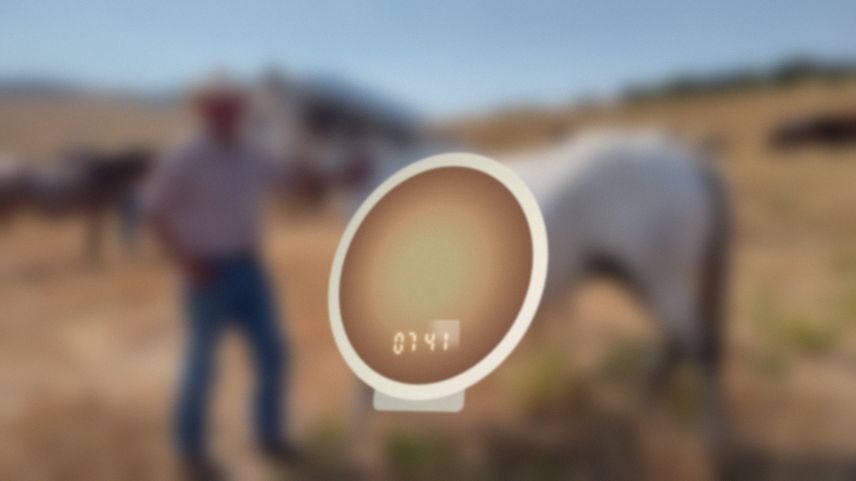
7:41
